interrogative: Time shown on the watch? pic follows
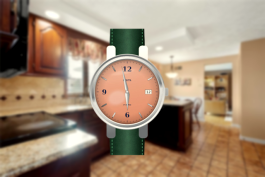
5:58
